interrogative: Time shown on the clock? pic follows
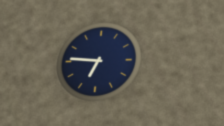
6:46
